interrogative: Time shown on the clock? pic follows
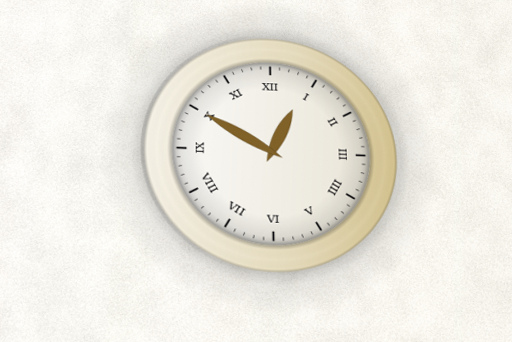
12:50
